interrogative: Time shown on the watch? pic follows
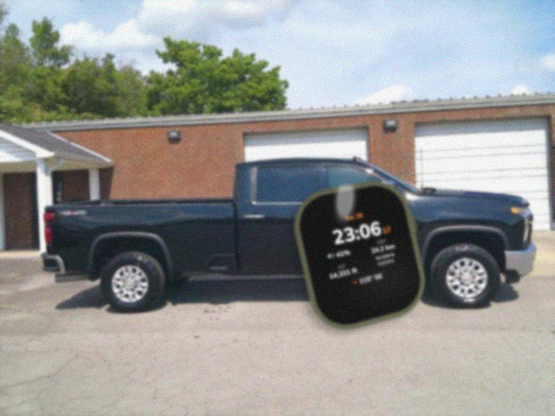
23:06
